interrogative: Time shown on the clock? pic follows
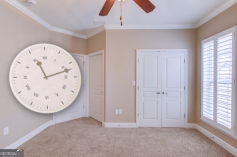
11:12
